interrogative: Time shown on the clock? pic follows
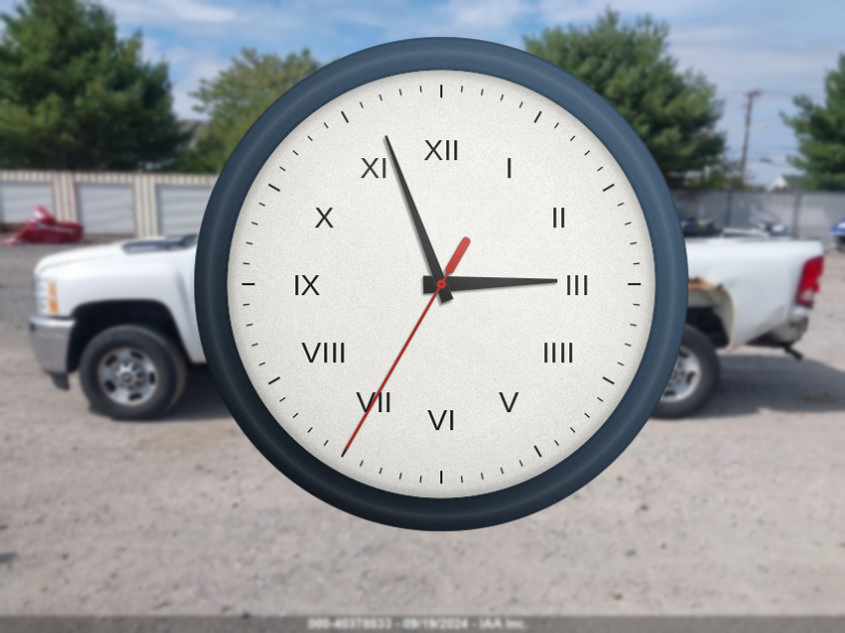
2:56:35
